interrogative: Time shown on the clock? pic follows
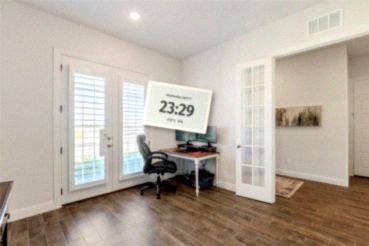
23:29
